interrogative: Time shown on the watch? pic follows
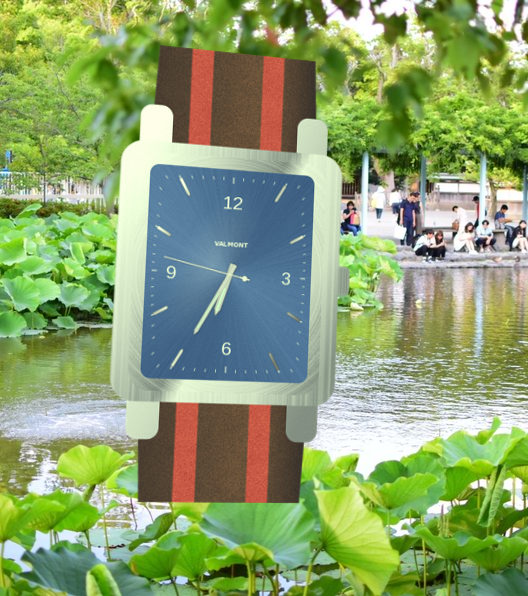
6:34:47
